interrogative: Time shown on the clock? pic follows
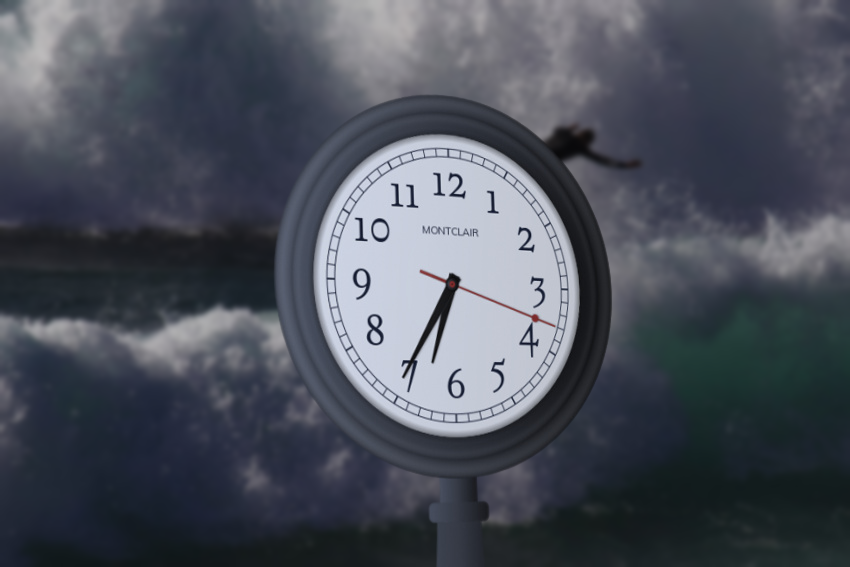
6:35:18
